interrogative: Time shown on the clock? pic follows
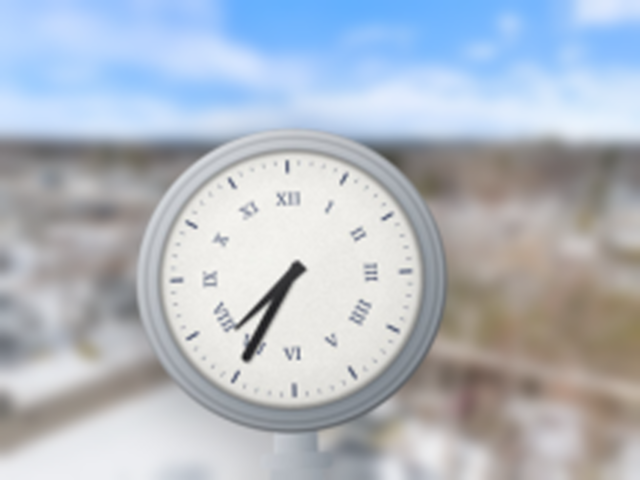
7:35
